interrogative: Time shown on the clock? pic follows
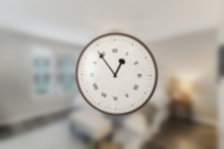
12:54
